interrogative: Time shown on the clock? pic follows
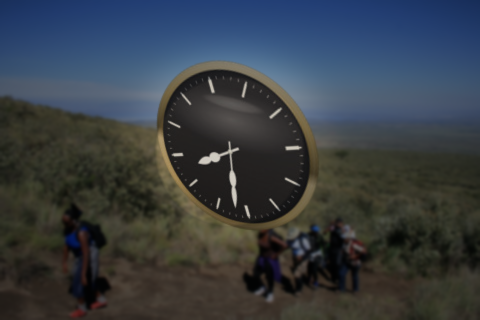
8:32
